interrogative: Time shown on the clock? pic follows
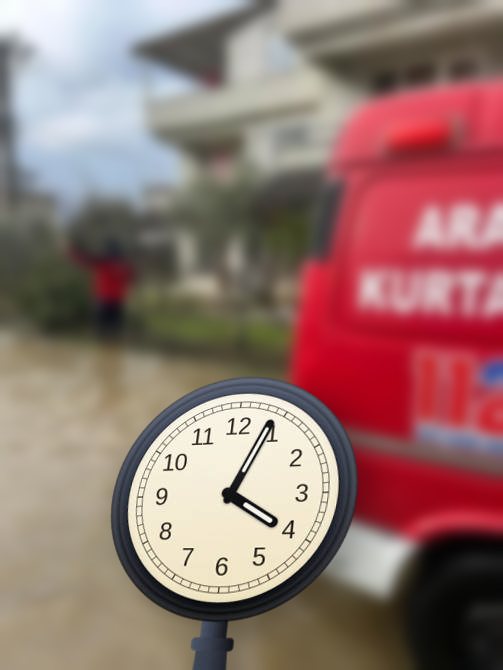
4:04
